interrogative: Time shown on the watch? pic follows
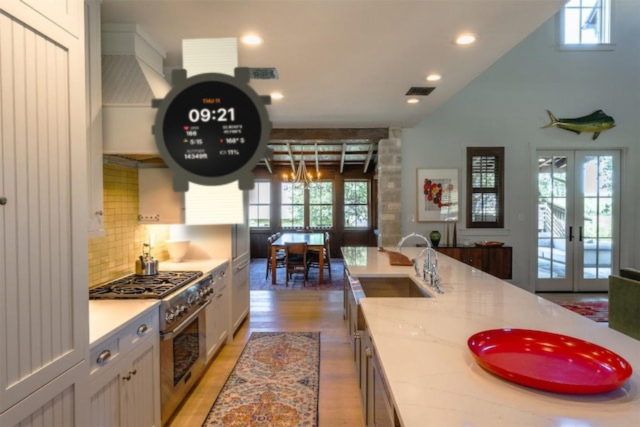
9:21
